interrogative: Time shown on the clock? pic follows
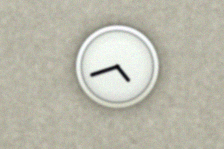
4:42
